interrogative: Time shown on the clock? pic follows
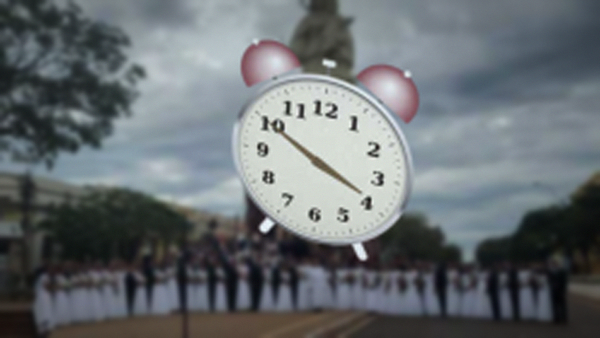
3:50
